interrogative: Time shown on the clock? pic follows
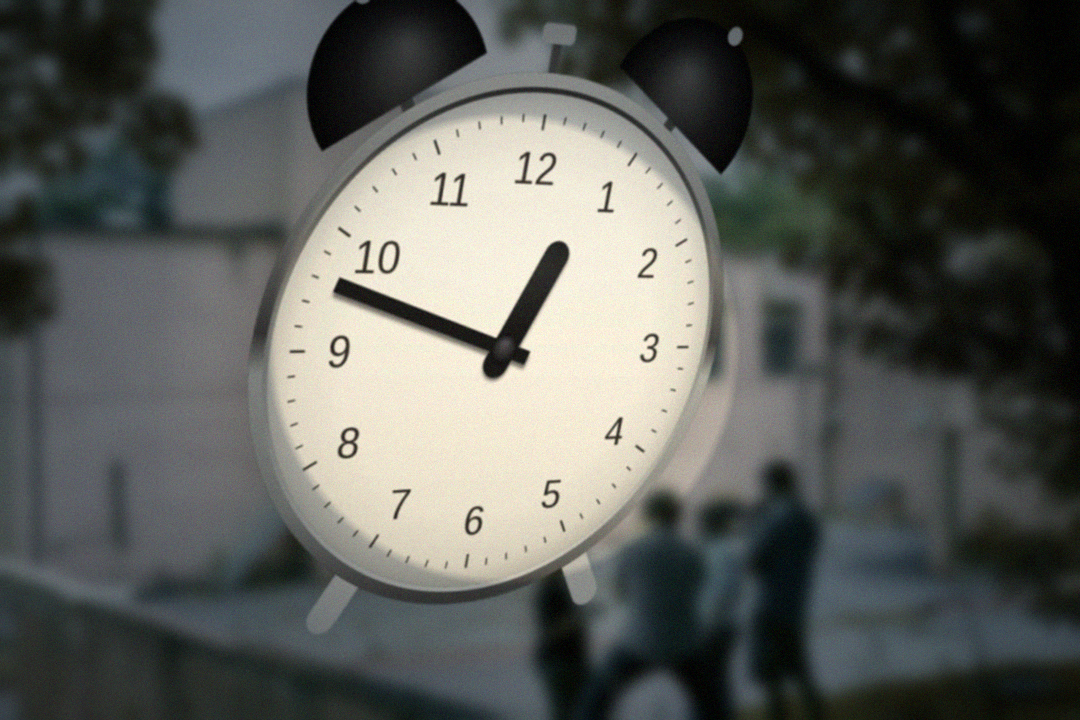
12:48
